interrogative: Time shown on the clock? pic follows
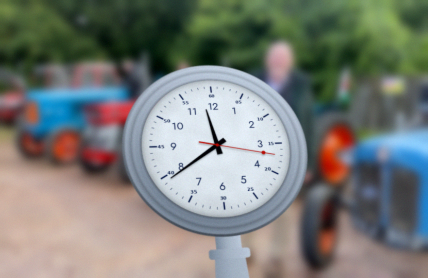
11:39:17
